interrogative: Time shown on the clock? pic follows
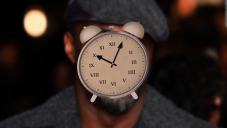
10:04
